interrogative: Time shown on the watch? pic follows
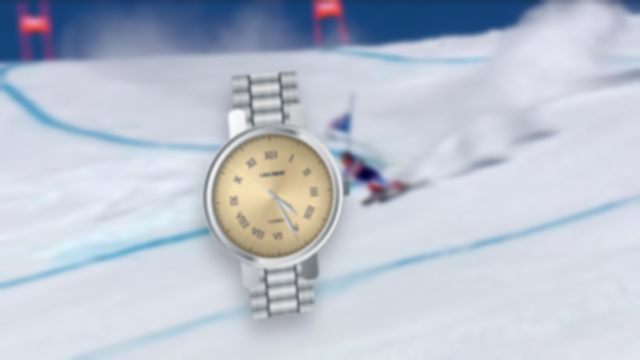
4:26
